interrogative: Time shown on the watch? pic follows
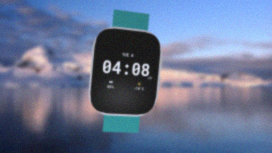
4:08
